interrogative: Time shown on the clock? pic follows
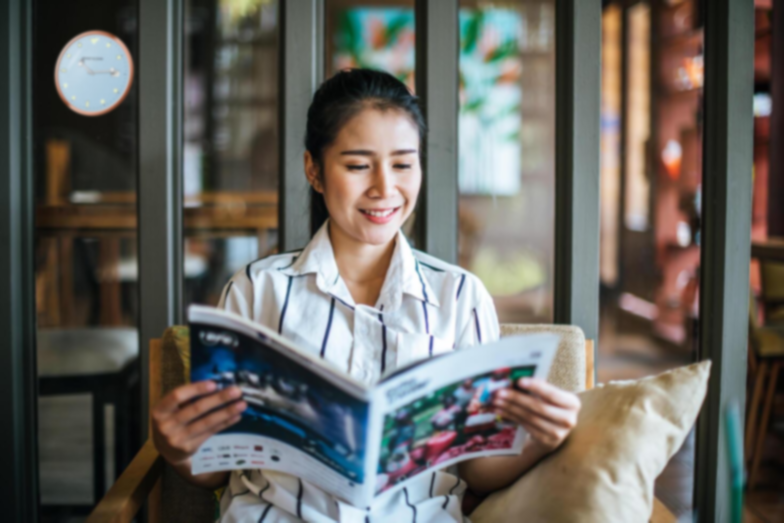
10:14
